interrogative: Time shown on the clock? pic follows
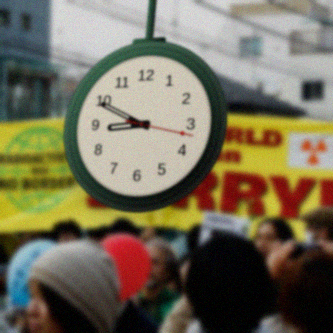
8:49:17
